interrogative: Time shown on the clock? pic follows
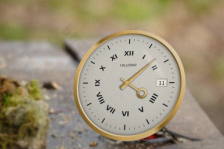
4:08
